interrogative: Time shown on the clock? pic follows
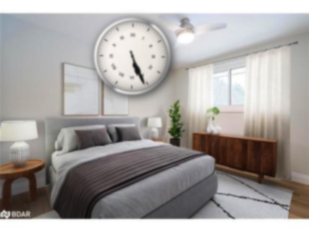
5:26
